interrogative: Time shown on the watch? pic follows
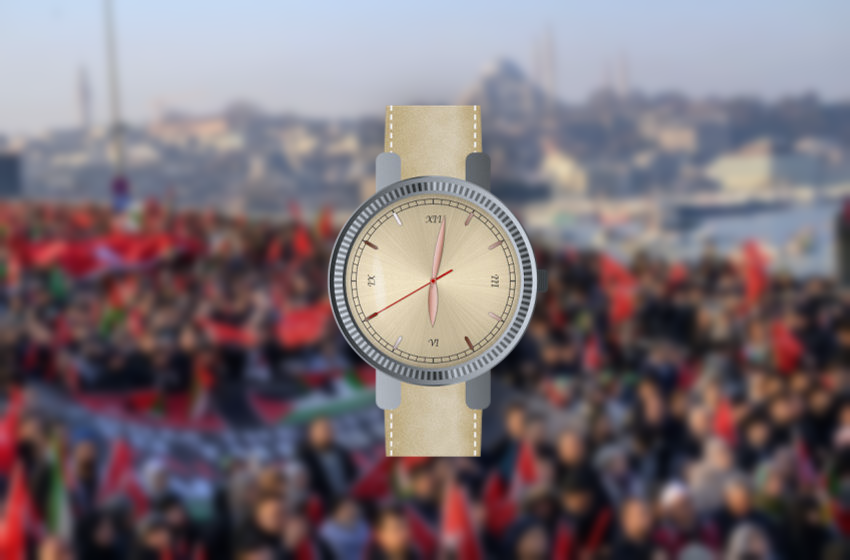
6:01:40
